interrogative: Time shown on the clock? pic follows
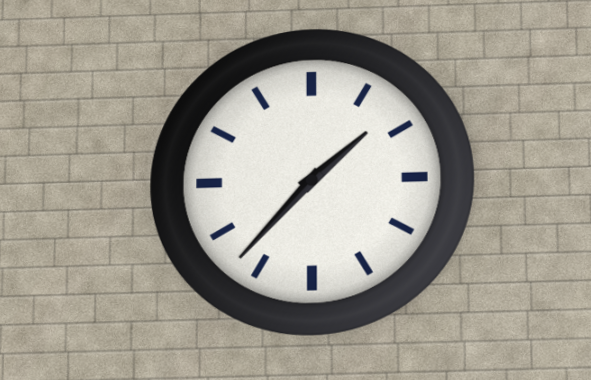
1:37
